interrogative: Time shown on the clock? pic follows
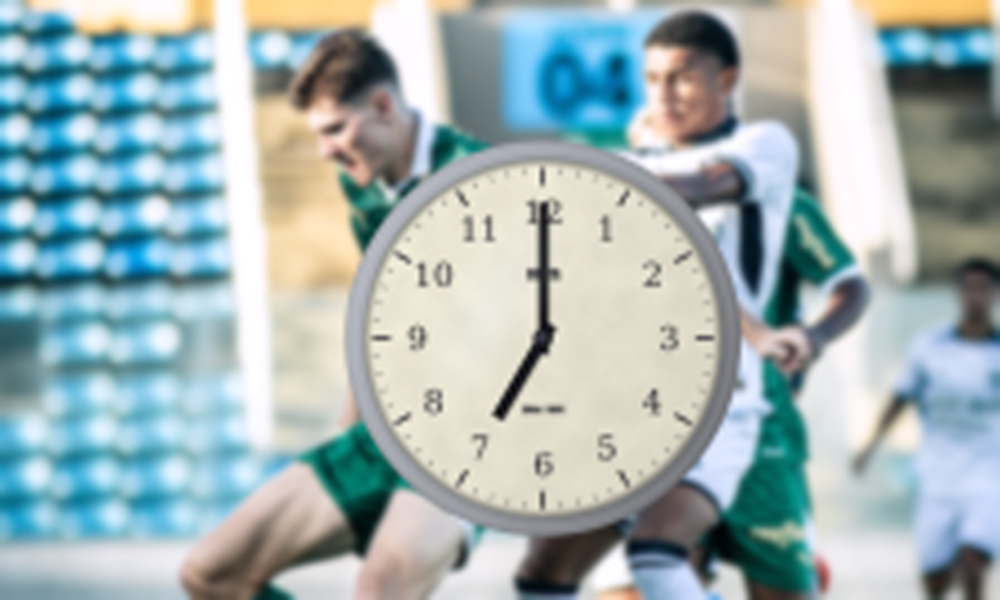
7:00
